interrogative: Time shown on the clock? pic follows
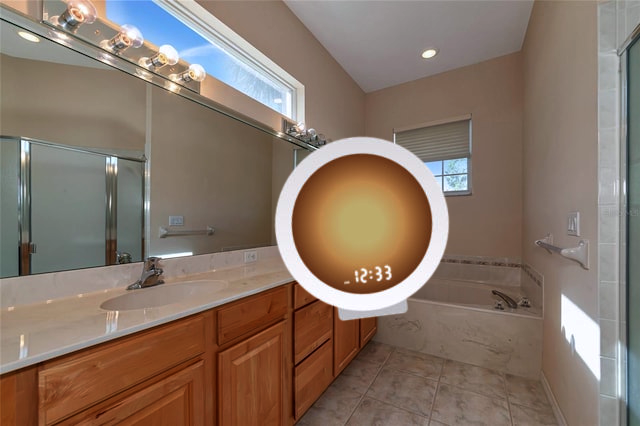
12:33
